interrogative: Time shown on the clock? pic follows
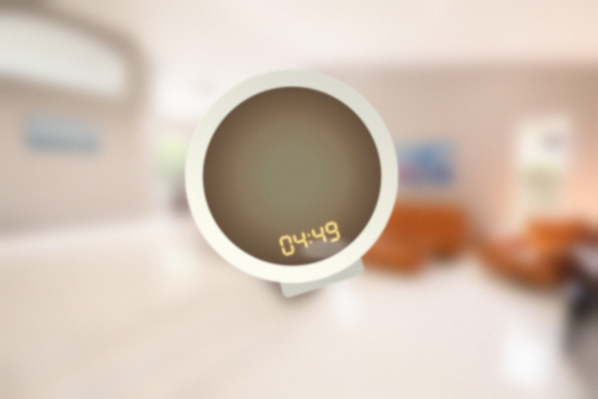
4:49
